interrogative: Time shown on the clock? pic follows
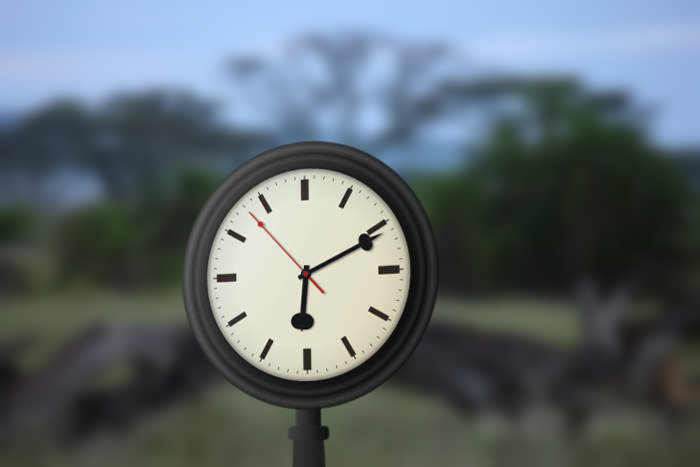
6:10:53
